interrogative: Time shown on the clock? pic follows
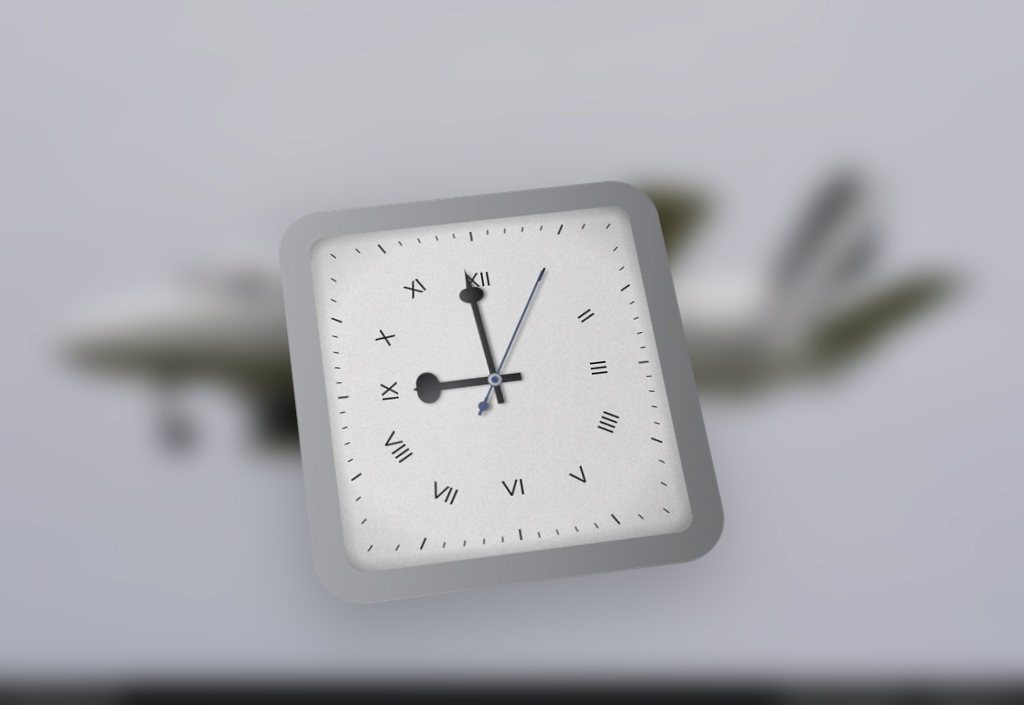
8:59:05
